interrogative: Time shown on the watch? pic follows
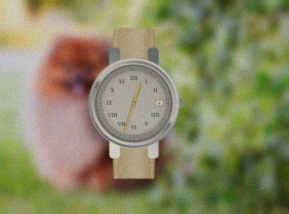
12:33
